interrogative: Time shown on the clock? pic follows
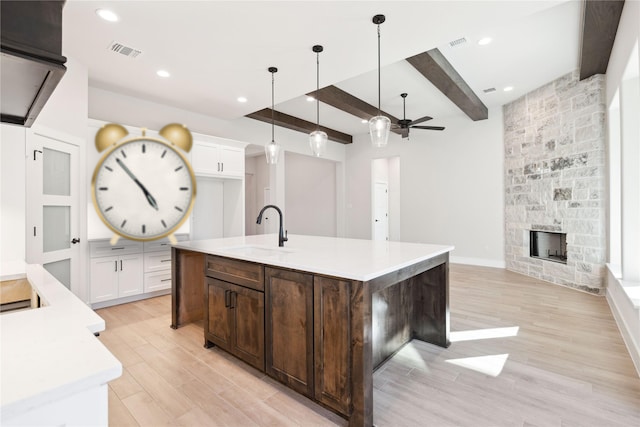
4:53
